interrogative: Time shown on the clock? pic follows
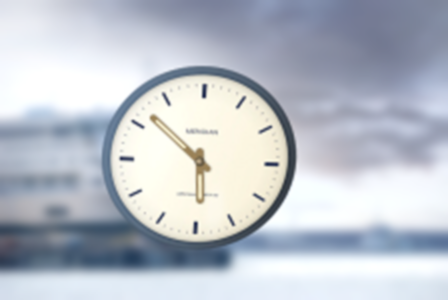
5:52
